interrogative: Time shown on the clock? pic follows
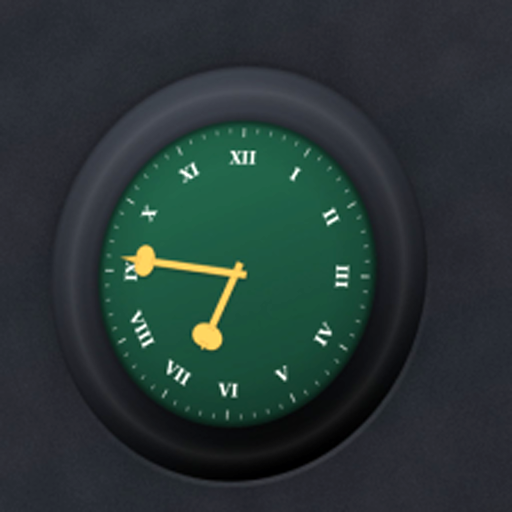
6:46
